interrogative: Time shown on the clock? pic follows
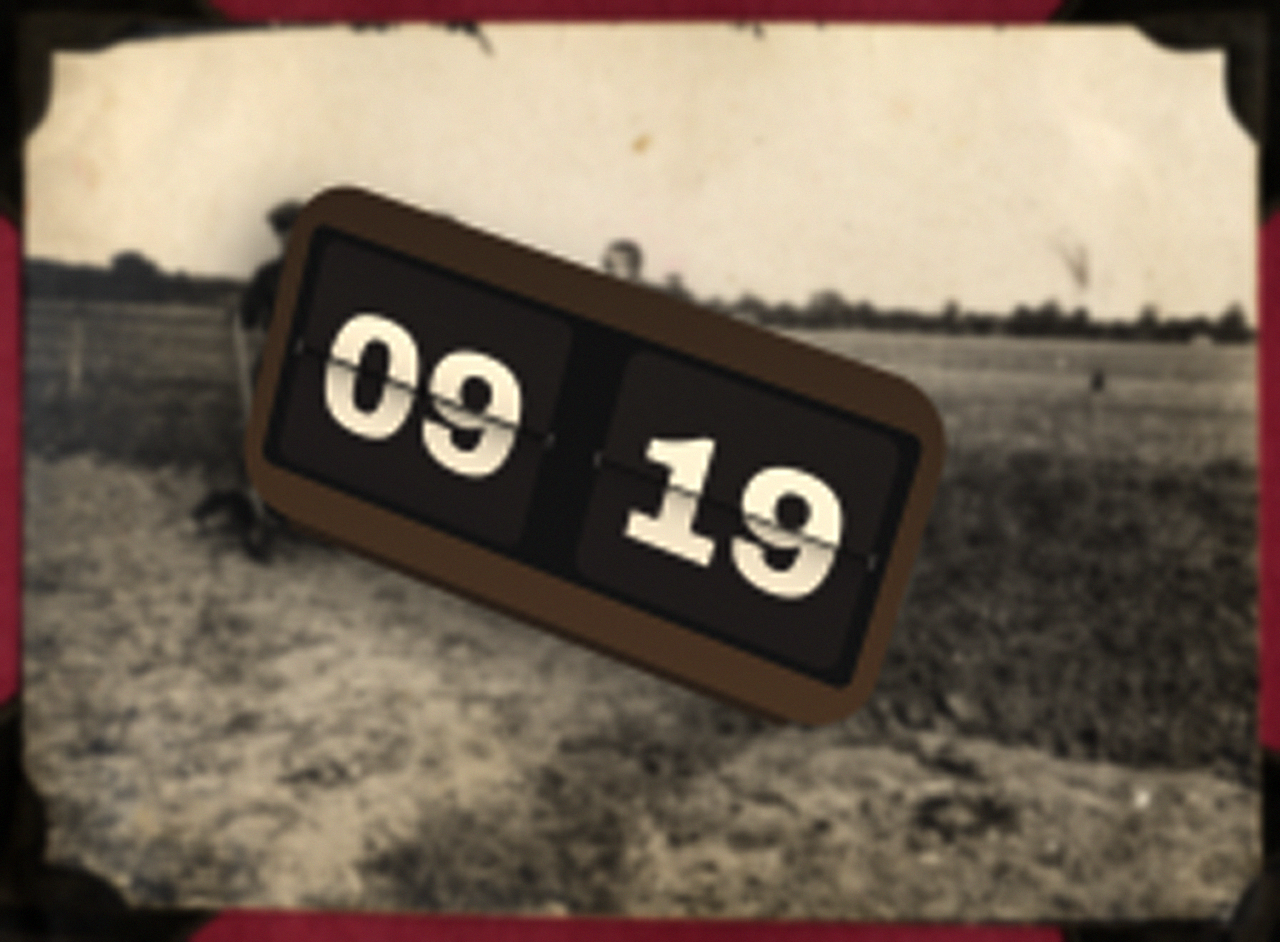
9:19
